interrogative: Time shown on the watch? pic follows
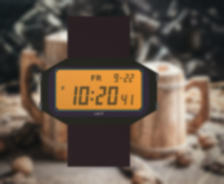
10:20
